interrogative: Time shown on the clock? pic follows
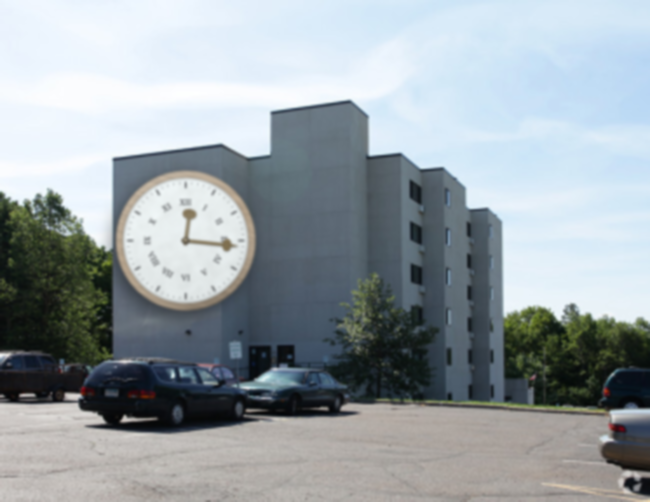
12:16
